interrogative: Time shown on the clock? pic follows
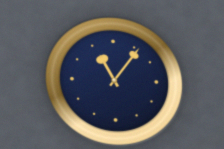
11:06
